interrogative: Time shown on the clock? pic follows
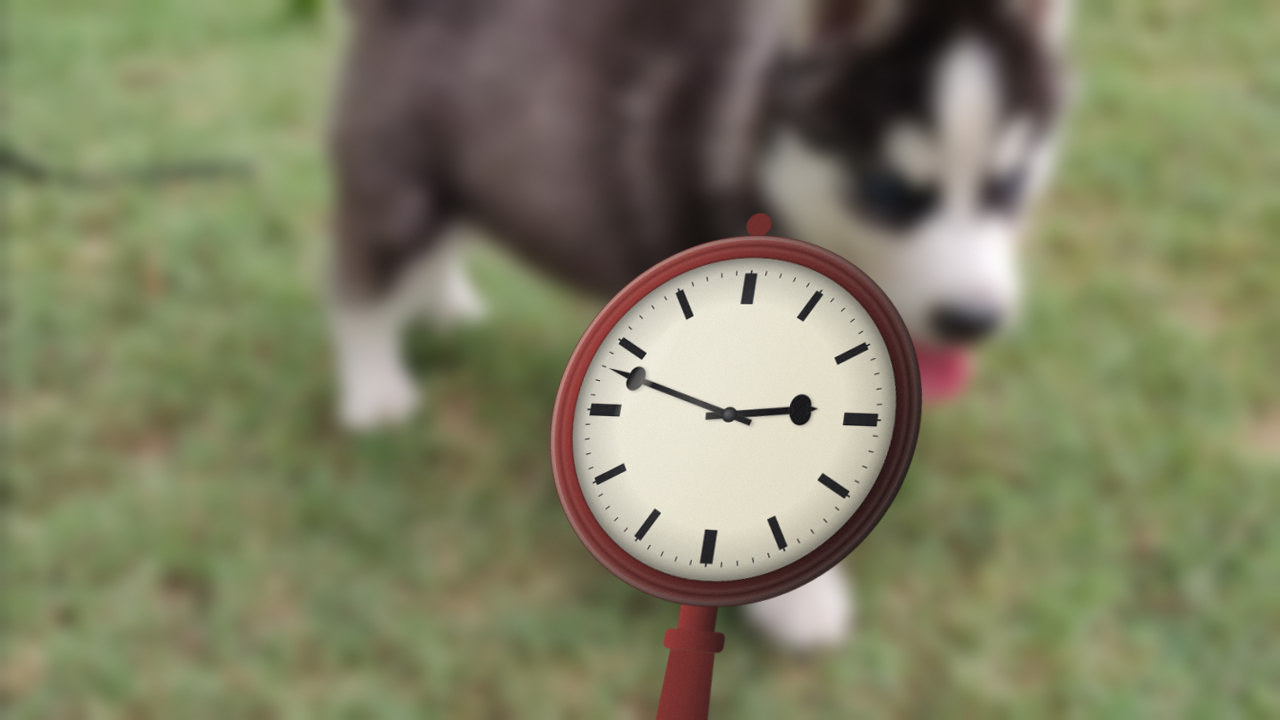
2:48
